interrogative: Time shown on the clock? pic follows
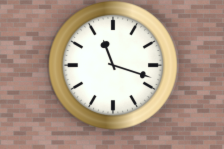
11:18
